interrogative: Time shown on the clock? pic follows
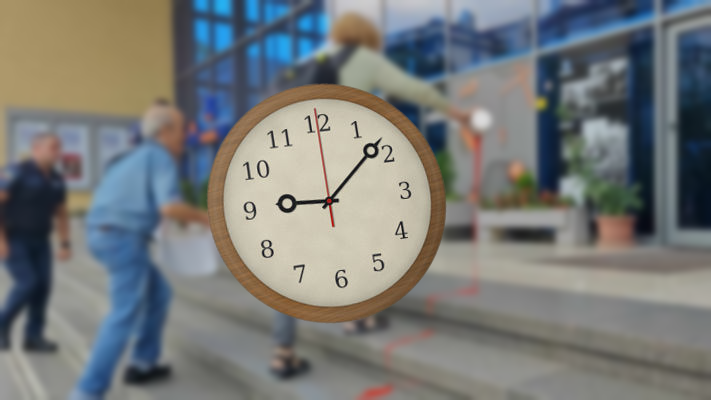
9:08:00
